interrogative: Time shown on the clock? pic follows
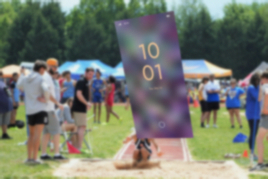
10:01
